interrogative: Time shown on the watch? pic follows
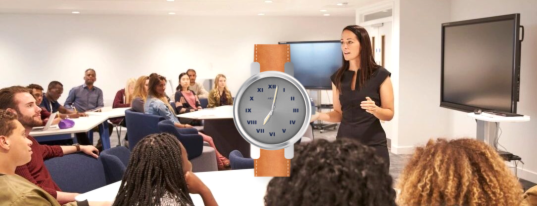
7:02
